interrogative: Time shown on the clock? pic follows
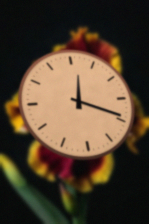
12:19
